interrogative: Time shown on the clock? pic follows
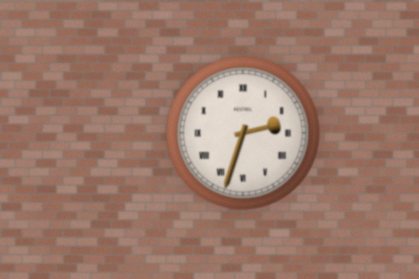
2:33
